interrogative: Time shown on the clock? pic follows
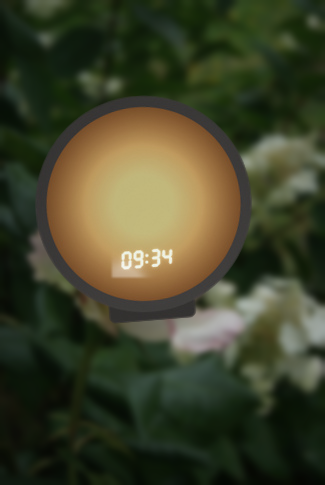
9:34
